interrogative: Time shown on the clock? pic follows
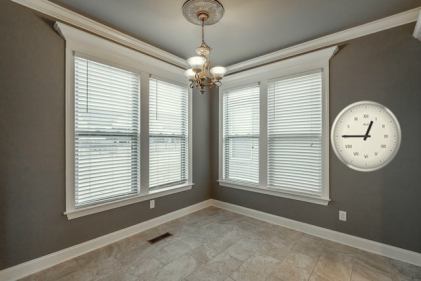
12:45
